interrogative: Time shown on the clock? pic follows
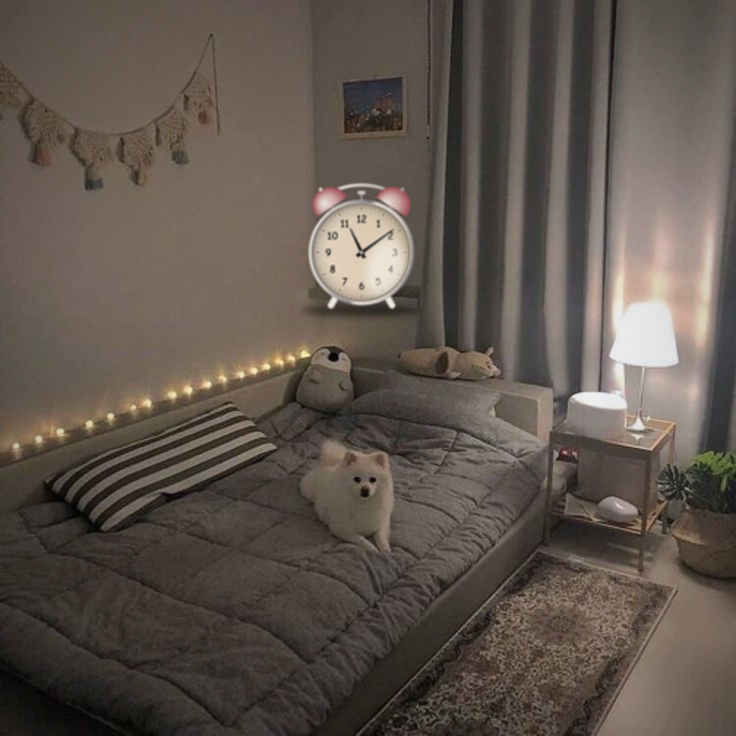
11:09
